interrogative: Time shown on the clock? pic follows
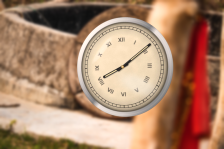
8:09
